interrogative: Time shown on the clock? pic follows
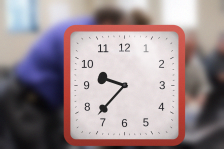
9:37
